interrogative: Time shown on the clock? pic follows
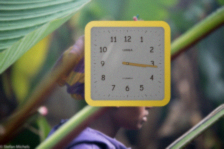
3:16
